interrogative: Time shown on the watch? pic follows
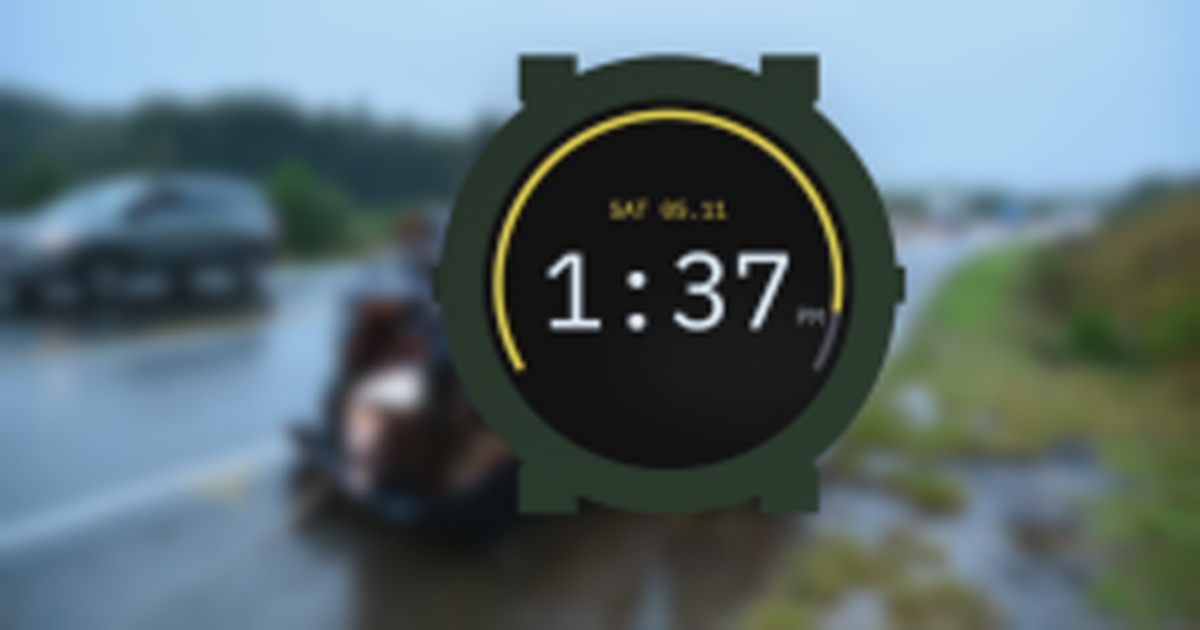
1:37
